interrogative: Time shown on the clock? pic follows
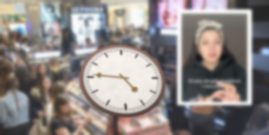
4:46
